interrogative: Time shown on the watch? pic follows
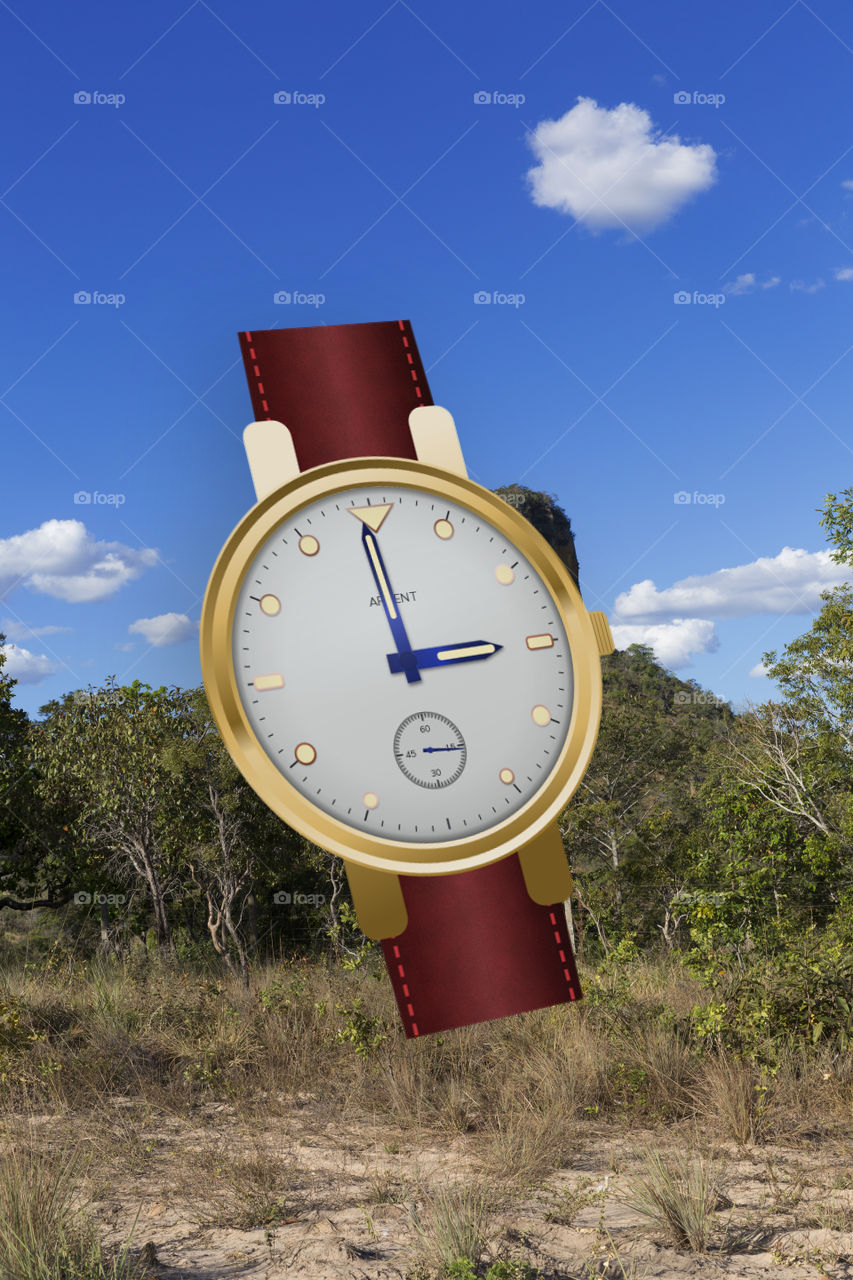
2:59:16
